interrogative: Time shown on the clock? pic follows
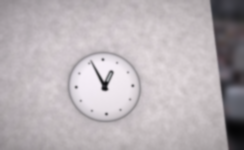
12:56
